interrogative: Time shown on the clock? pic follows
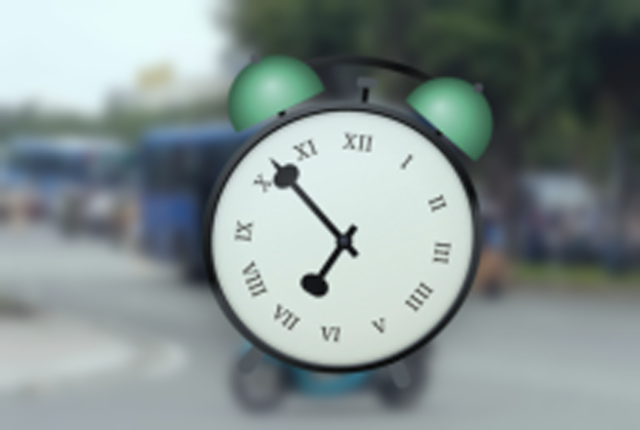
6:52
